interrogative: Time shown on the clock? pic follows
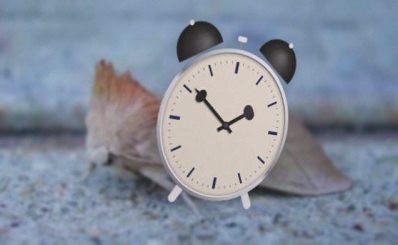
1:51
